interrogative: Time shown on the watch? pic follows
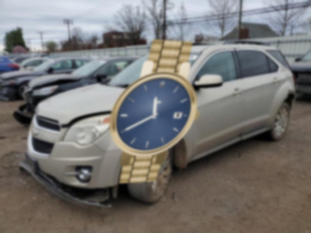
11:40
